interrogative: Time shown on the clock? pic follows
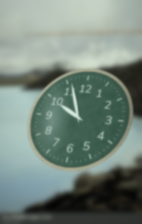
9:56
